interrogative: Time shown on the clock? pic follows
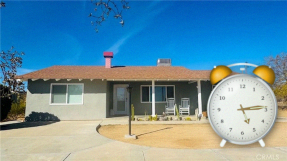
5:14
